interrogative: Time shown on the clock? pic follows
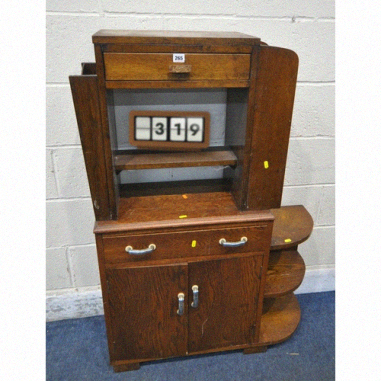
3:19
